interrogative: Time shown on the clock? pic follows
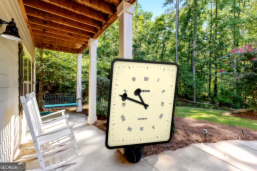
10:48
